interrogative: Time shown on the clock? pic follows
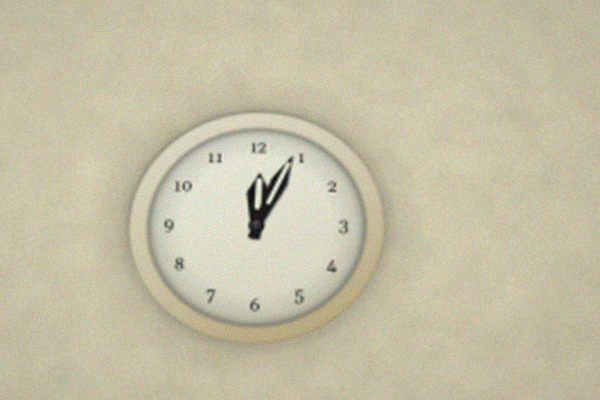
12:04
